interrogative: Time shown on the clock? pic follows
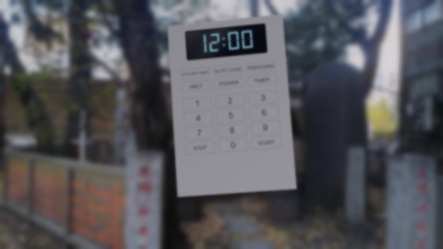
12:00
